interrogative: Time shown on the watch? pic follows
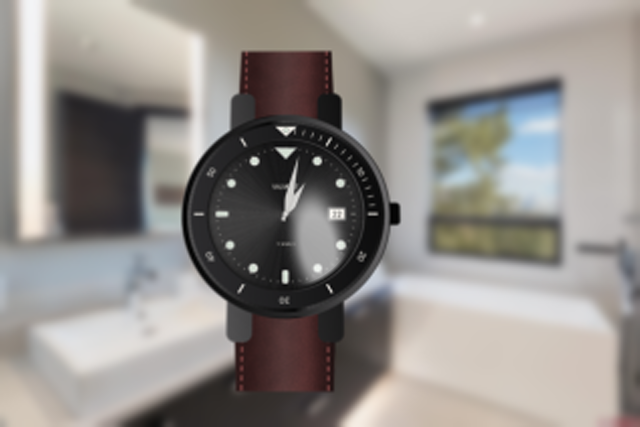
1:02
